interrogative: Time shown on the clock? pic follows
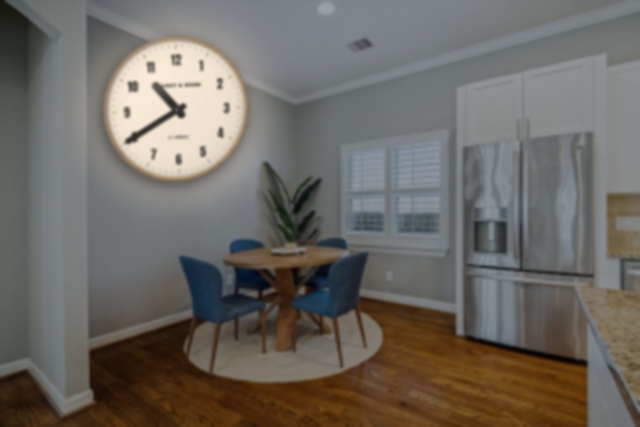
10:40
